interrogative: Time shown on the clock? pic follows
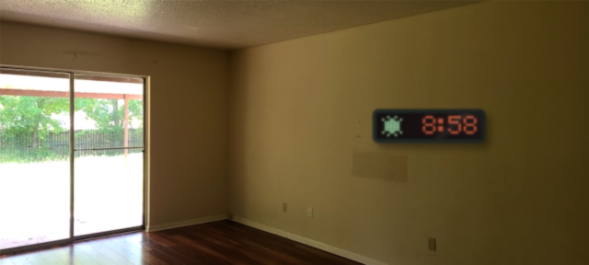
8:58
